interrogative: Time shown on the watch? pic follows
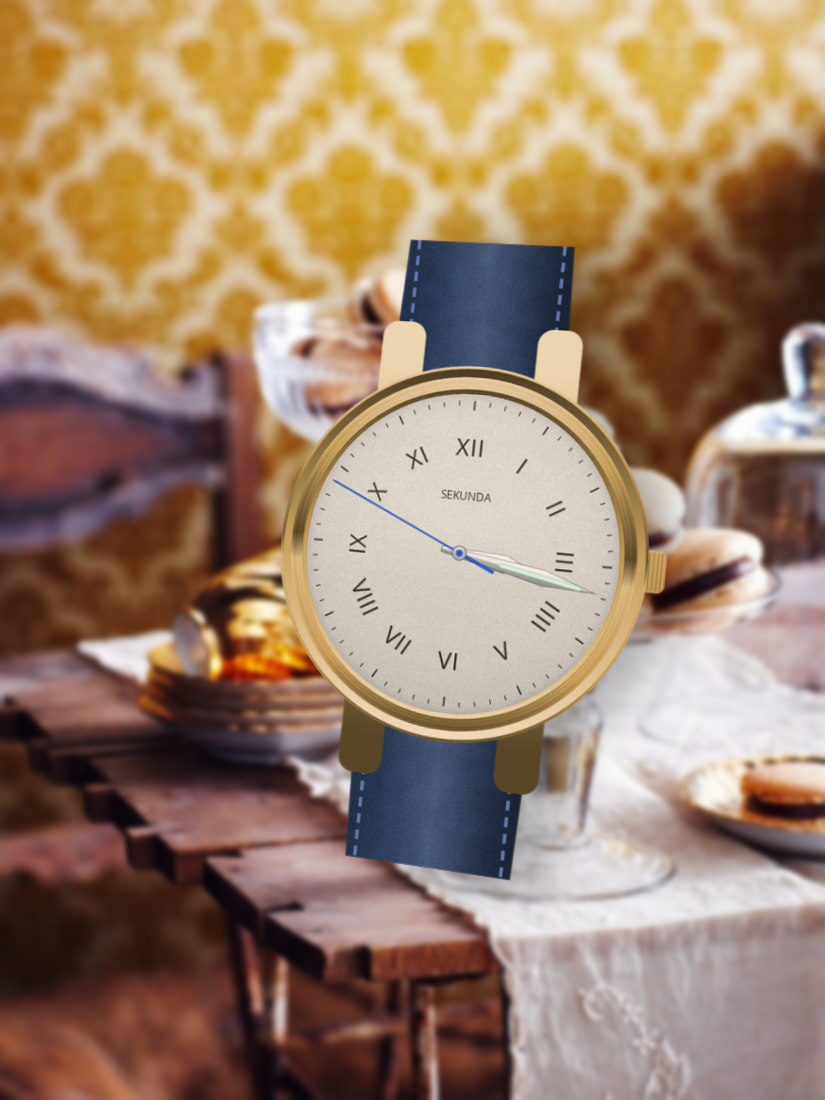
3:16:49
